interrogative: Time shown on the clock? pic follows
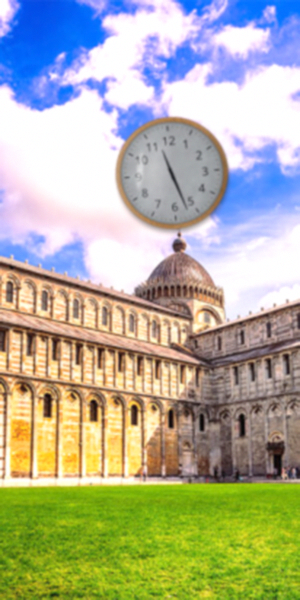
11:27
